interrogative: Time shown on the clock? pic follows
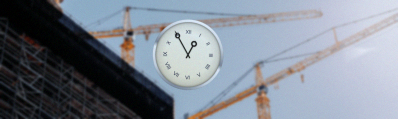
12:55
